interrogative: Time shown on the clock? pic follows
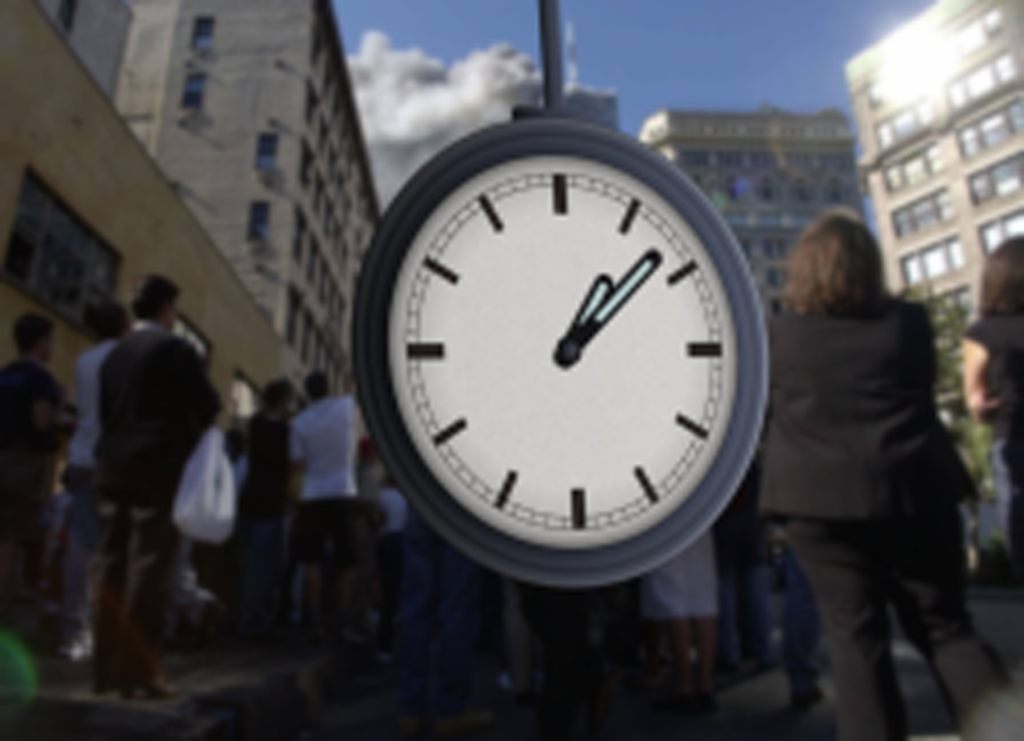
1:08
